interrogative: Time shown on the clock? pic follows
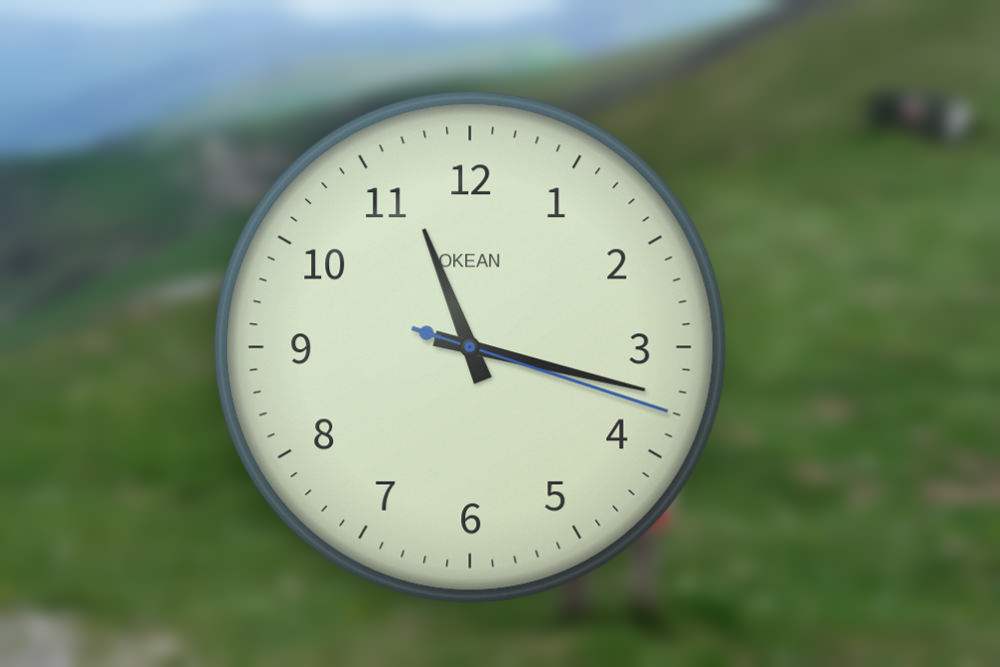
11:17:18
